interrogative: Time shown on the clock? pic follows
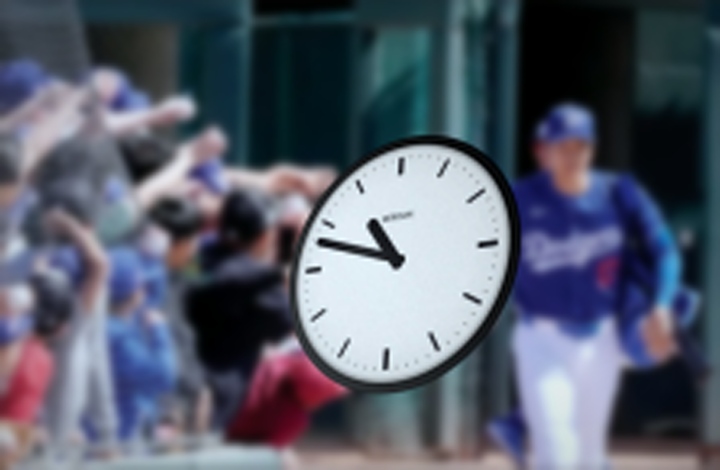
10:48
